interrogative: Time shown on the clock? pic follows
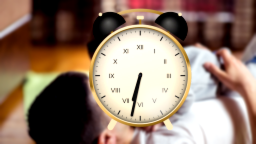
6:32
